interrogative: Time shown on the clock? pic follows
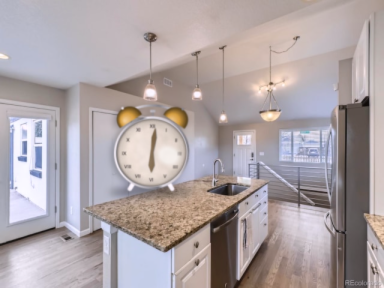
6:01
